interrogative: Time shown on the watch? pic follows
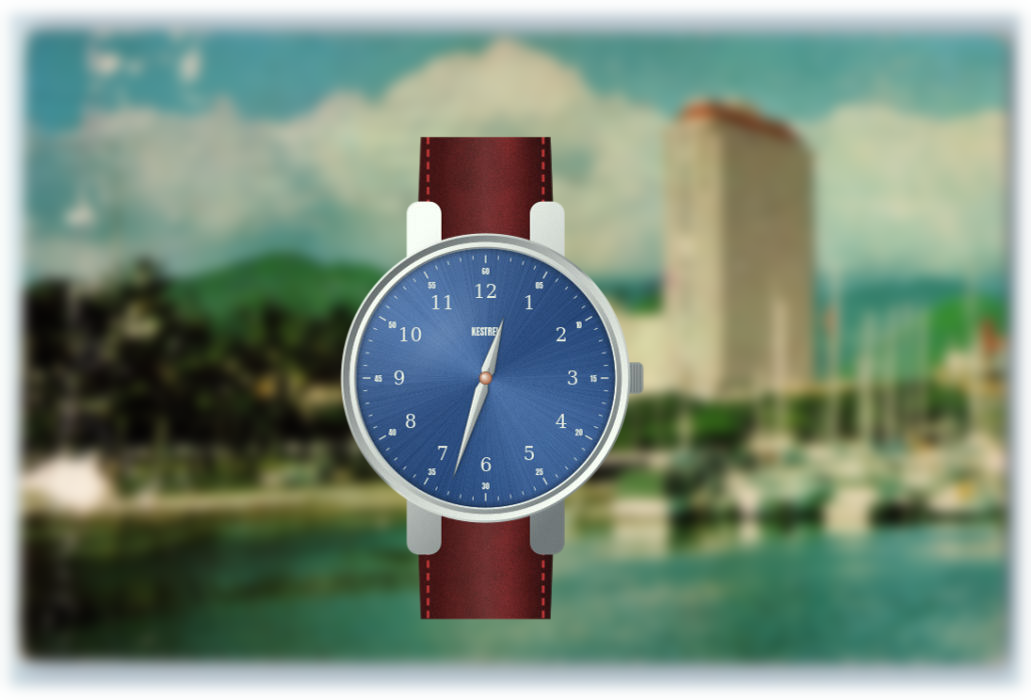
12:33
